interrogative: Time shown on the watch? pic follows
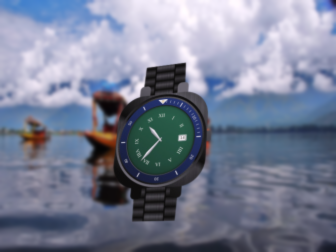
10:37
